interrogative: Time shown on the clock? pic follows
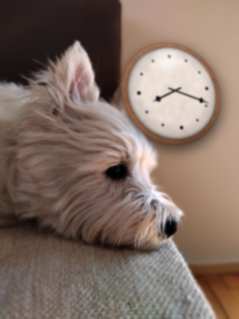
8:19
